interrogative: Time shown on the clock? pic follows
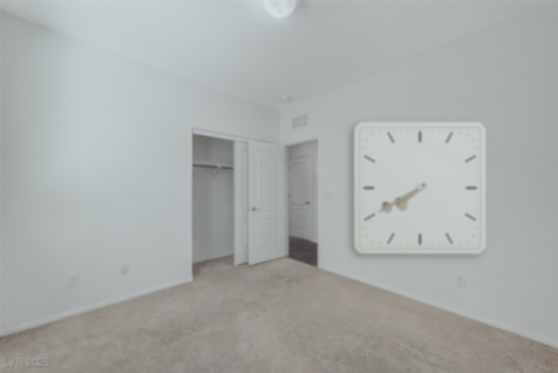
7:40
